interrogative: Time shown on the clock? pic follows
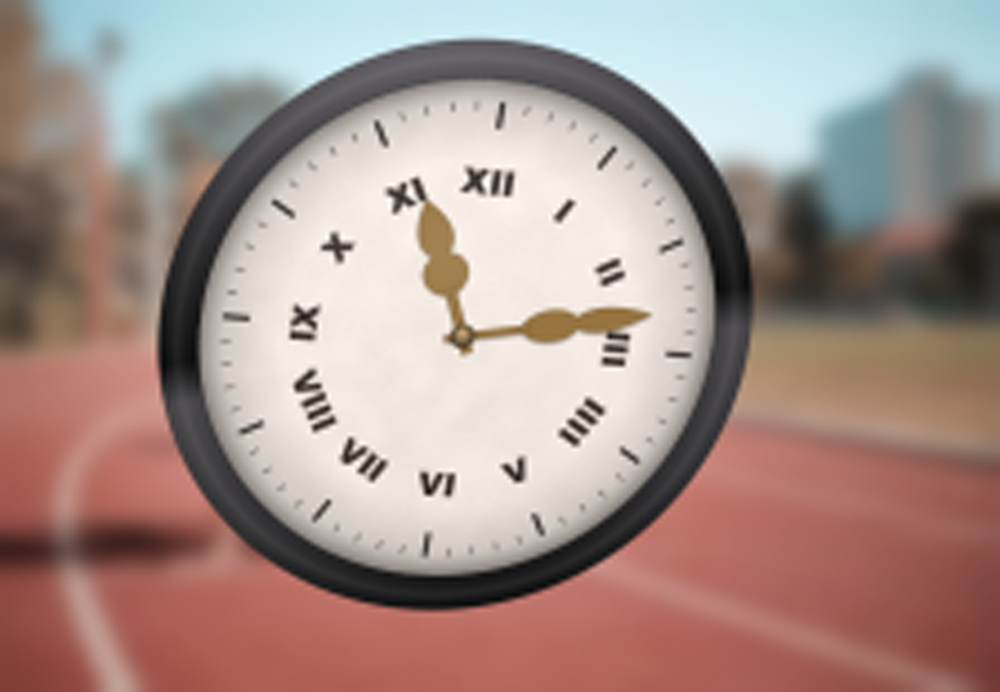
11:13
